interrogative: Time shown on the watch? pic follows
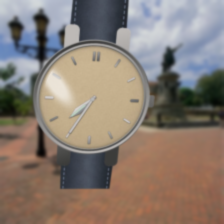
7:35
